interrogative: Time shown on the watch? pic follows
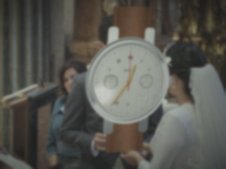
12:36
